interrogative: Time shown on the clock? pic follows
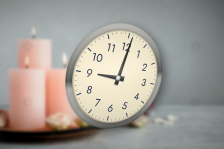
9:01
